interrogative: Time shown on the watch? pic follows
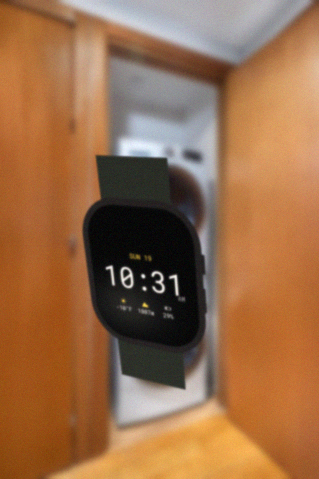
10:31
